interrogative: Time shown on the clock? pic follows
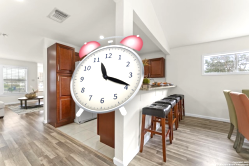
11:19
